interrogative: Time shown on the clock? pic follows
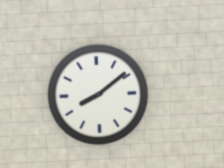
8:09
